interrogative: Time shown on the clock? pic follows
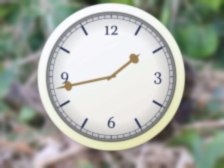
1:43
